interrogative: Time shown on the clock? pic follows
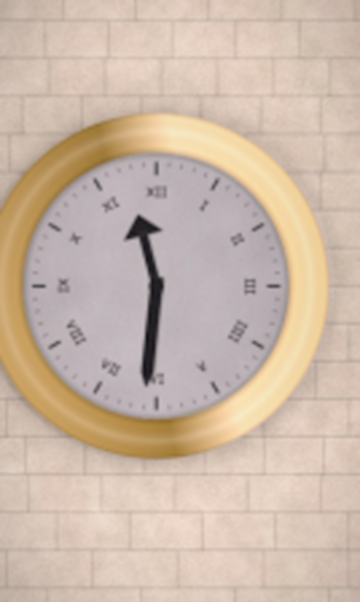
11:31
